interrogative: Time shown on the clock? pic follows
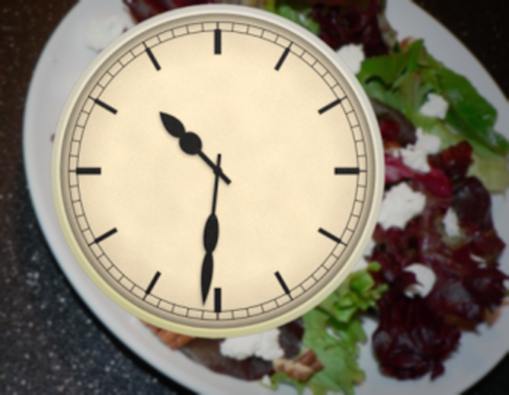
10:31
